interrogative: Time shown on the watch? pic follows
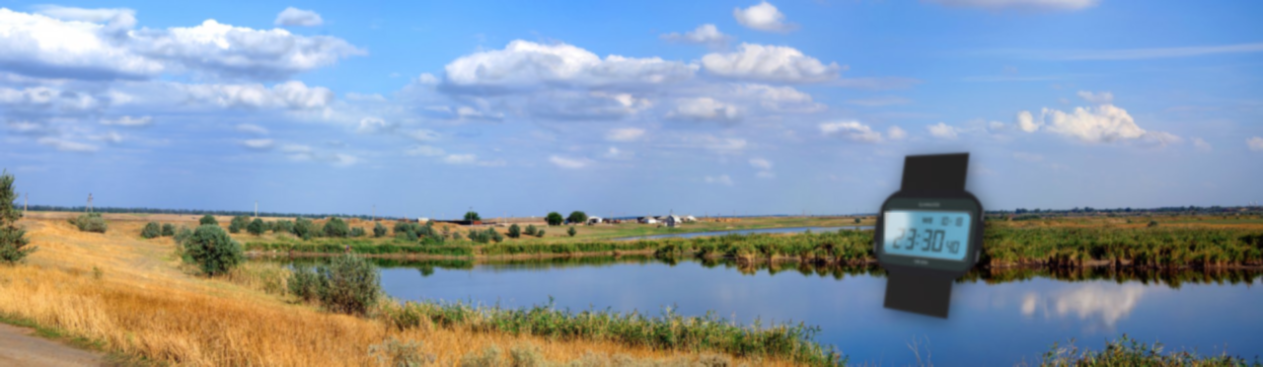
23:30
